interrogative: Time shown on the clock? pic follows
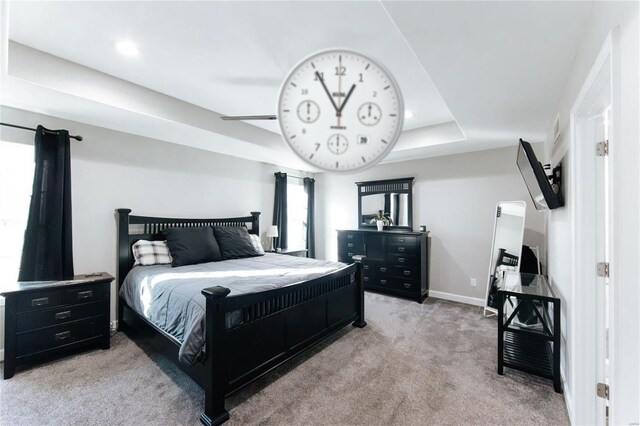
12:55
